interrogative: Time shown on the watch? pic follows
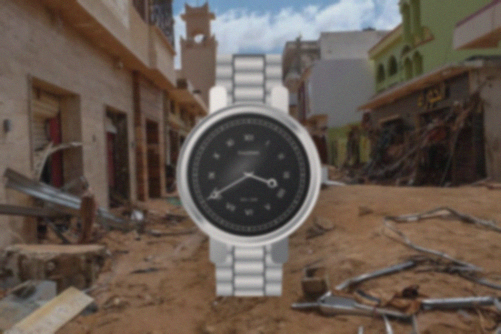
3:40
